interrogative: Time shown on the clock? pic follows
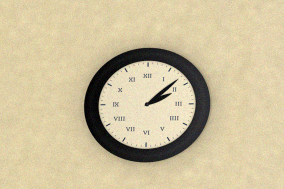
2:08
